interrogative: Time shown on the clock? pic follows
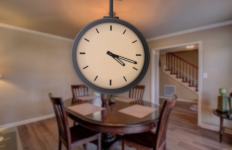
4:18
